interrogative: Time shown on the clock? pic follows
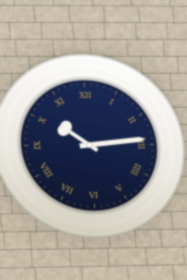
10:14
